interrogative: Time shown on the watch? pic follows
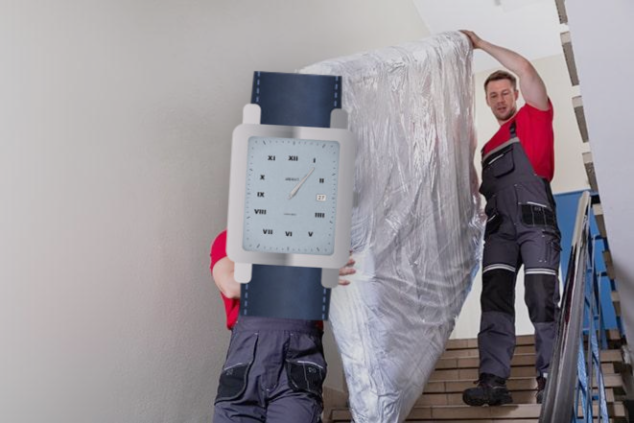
1:06
